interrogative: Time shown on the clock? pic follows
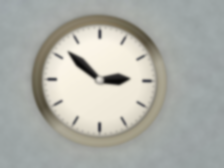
2:52
